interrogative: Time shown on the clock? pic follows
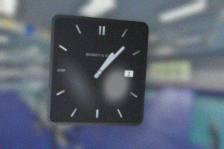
1:07
